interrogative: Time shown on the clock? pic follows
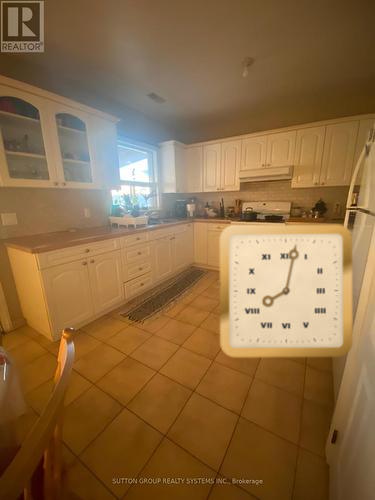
8:02
